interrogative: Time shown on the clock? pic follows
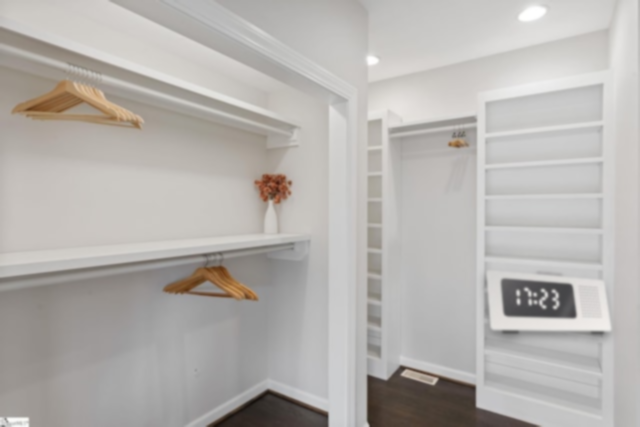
17:23
